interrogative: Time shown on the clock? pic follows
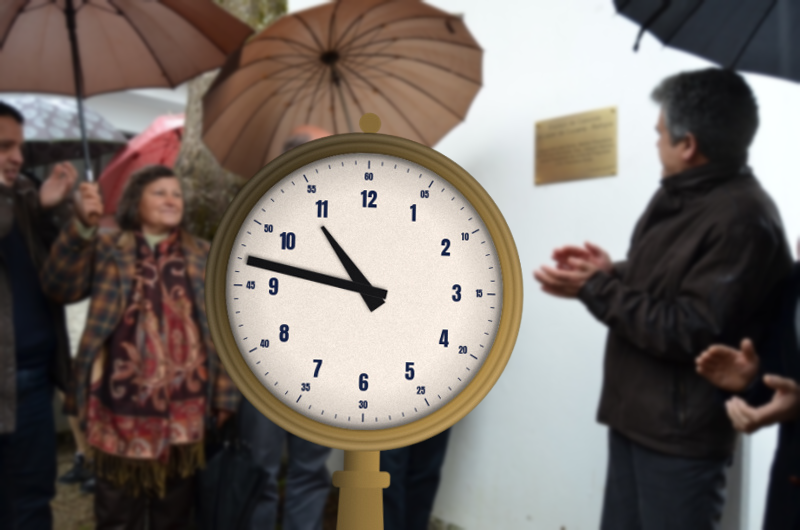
10:47
